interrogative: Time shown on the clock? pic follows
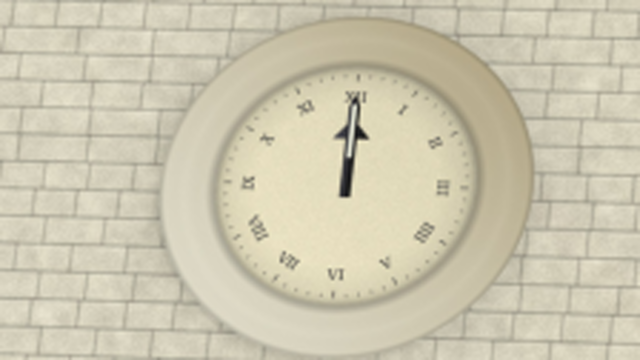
12:00
